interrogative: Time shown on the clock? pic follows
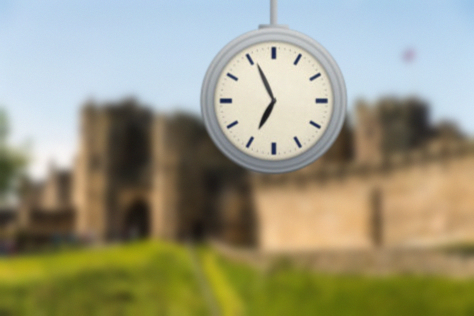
6:56
